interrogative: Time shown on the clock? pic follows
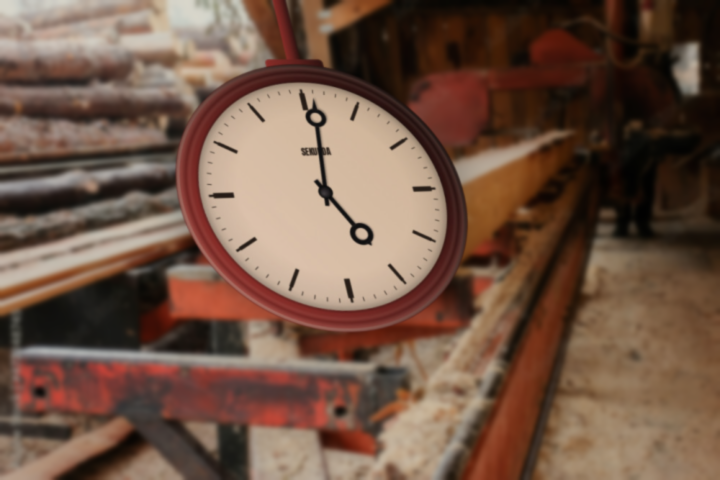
5:01
